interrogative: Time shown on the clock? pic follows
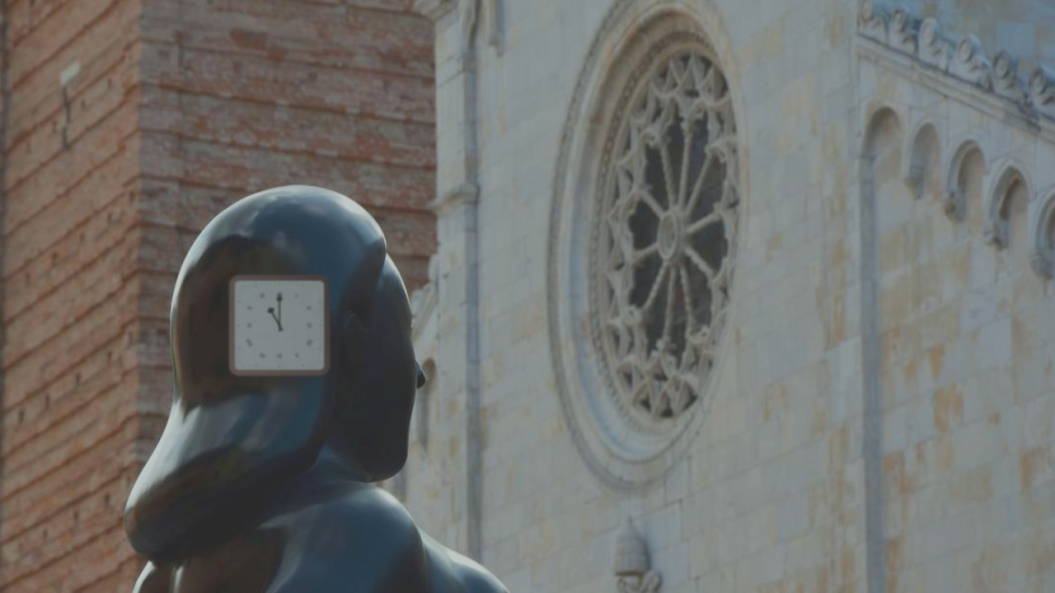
11:00
